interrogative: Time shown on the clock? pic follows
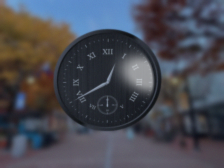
12:40
